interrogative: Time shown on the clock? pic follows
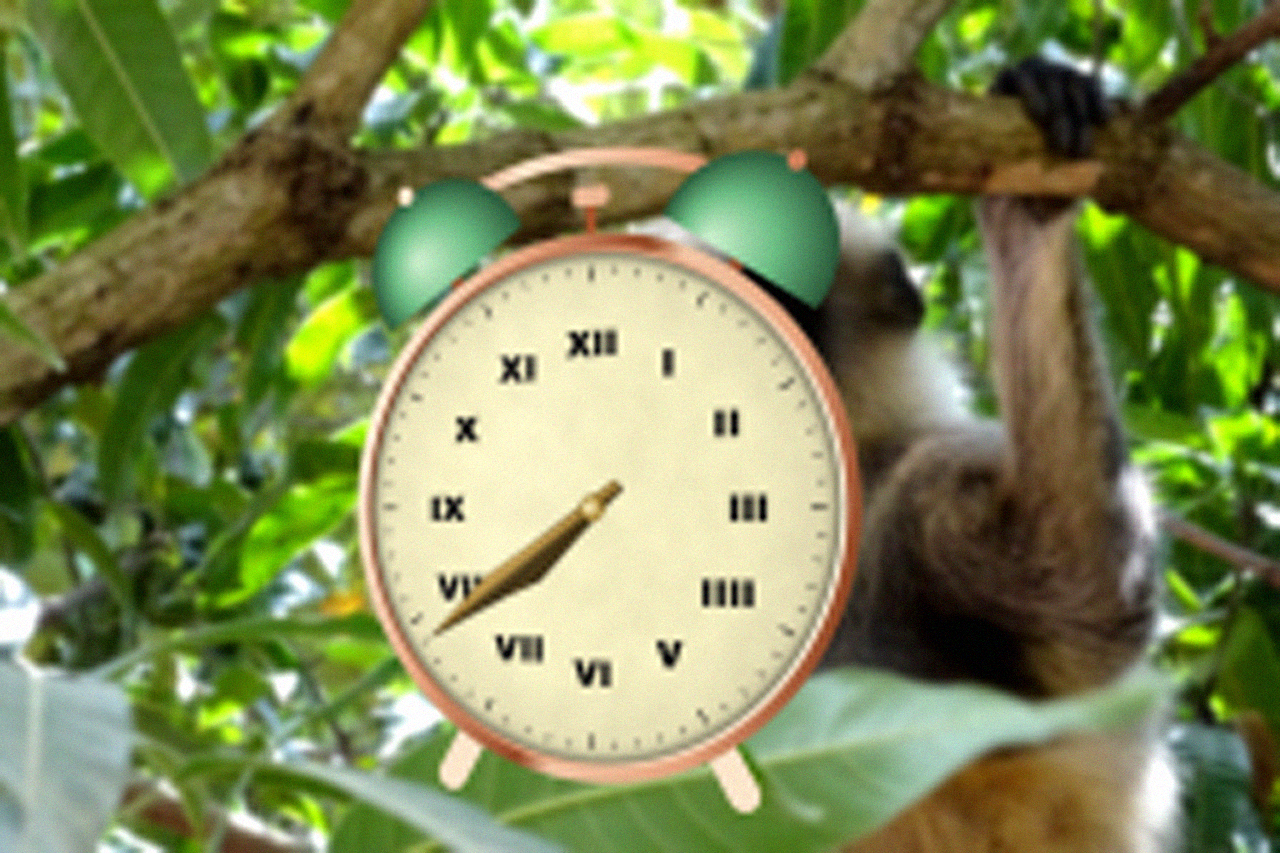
7:39
